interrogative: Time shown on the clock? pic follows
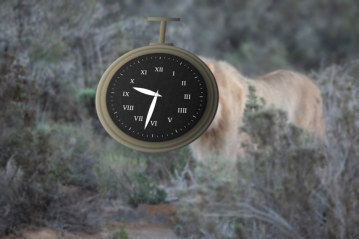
9:32
